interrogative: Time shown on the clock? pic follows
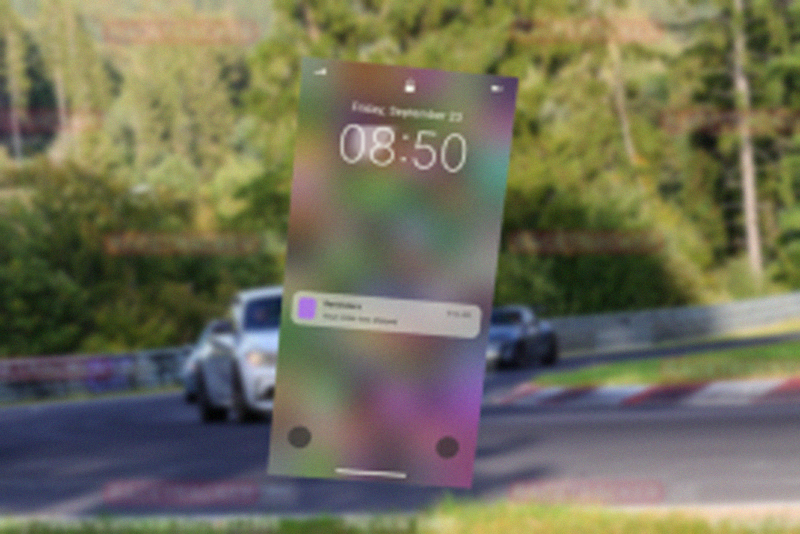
8:50
